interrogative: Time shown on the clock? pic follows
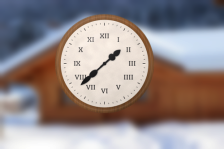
1:38
